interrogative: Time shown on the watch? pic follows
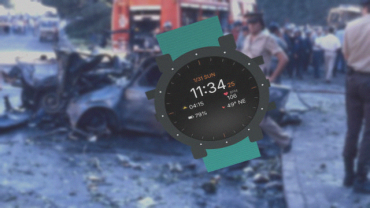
11:34
